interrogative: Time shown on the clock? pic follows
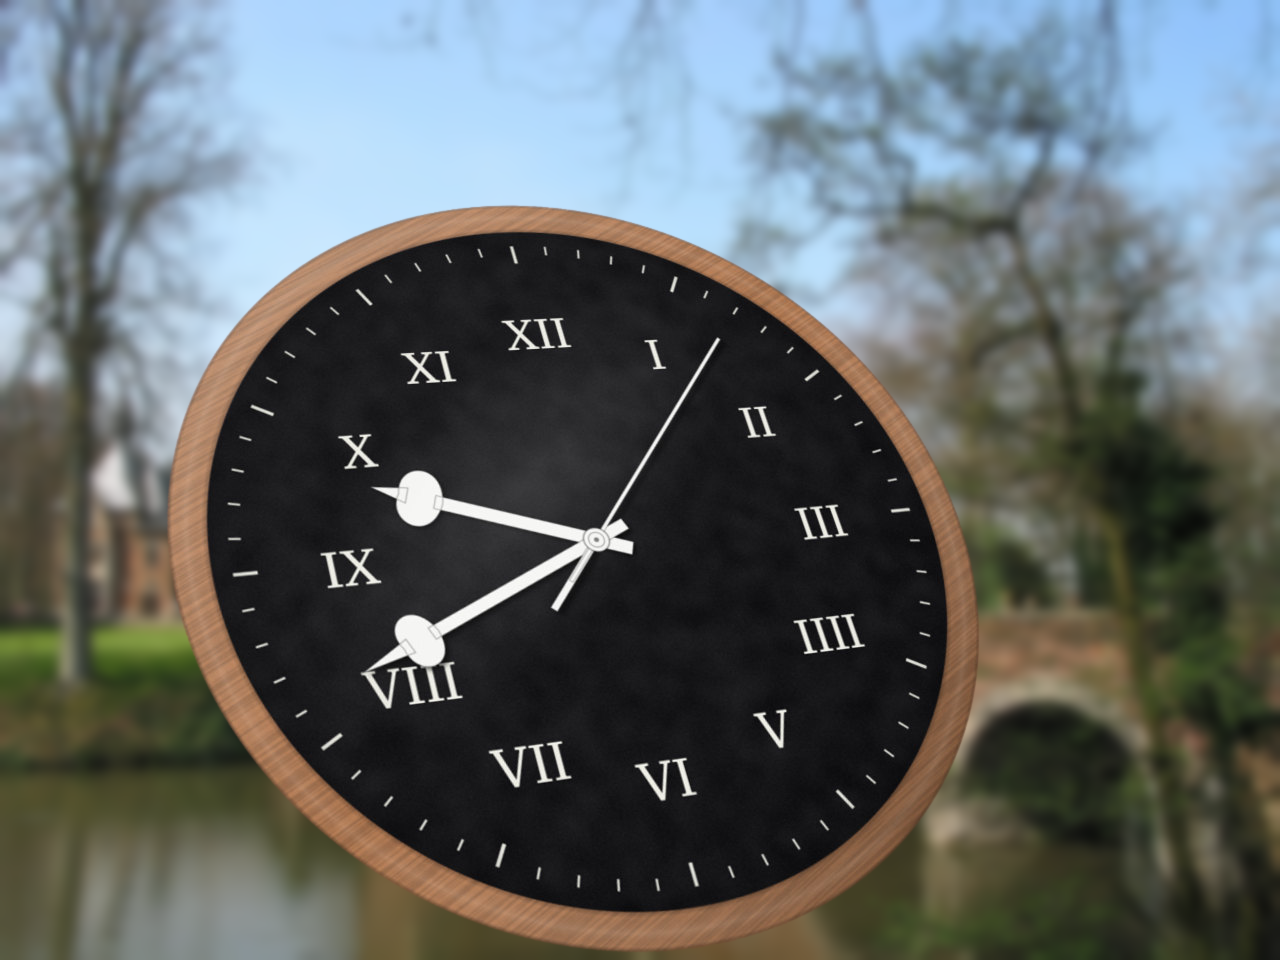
9:41:07
